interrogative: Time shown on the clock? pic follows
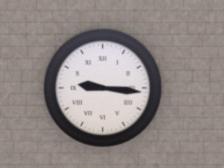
9:16
